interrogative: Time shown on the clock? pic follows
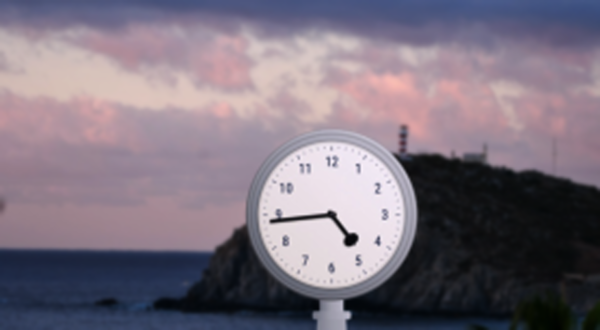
4:44
